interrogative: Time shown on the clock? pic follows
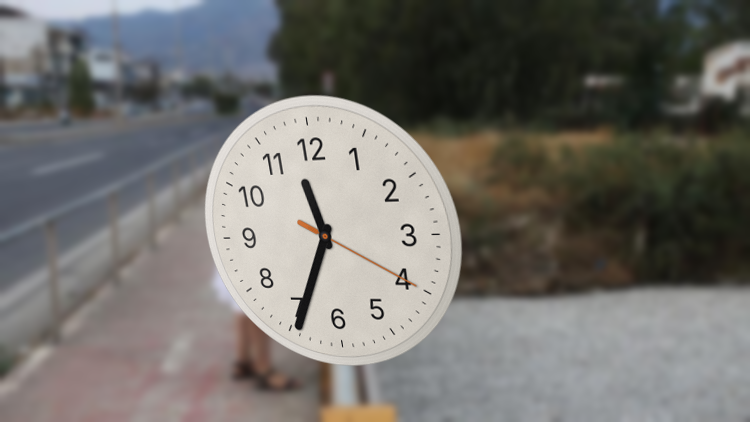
11:34:20
